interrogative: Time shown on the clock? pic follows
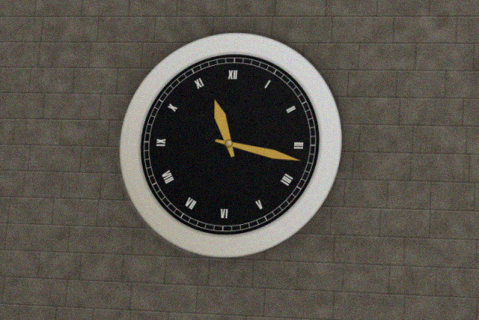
11:17
